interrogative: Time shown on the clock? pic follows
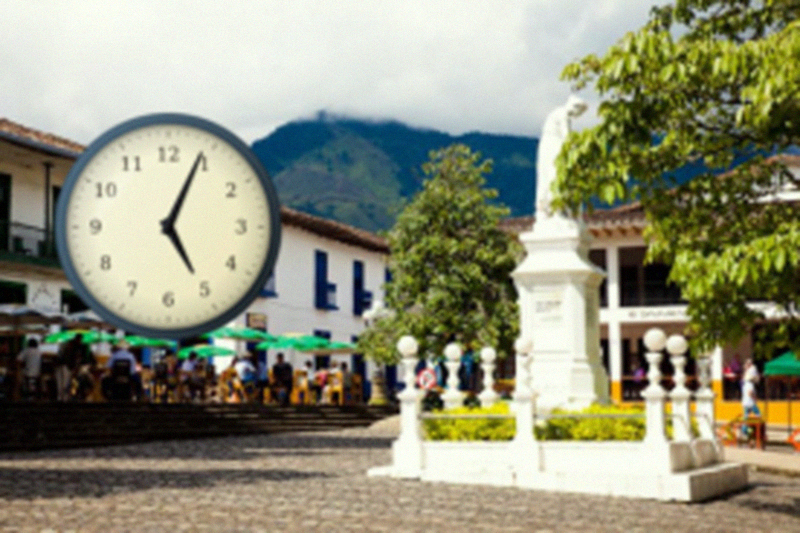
5:04
